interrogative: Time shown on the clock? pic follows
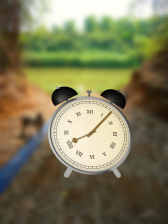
8:07
